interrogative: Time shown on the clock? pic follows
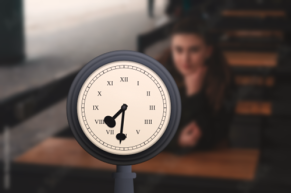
7:31
